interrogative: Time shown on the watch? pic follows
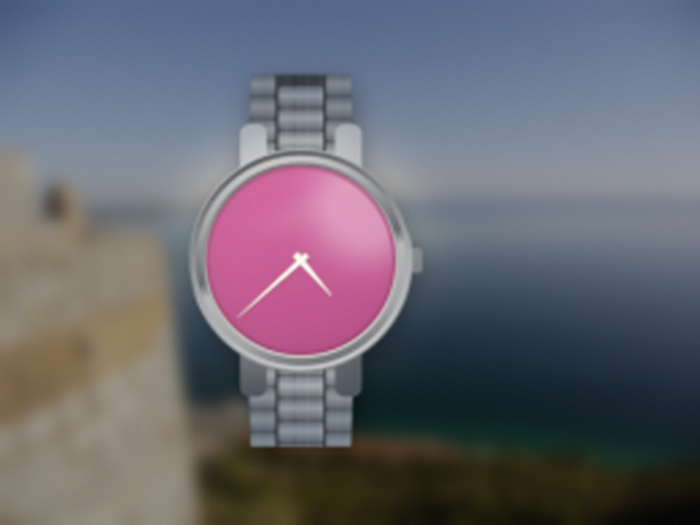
4:38
